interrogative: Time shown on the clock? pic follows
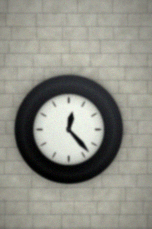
12:23
